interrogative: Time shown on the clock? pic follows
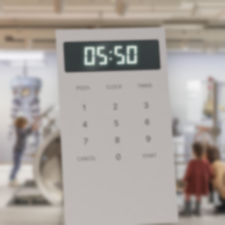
5:50
